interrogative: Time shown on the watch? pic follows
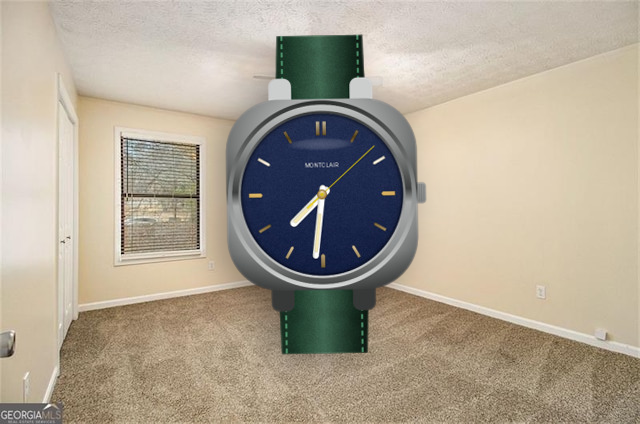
7:31:08
